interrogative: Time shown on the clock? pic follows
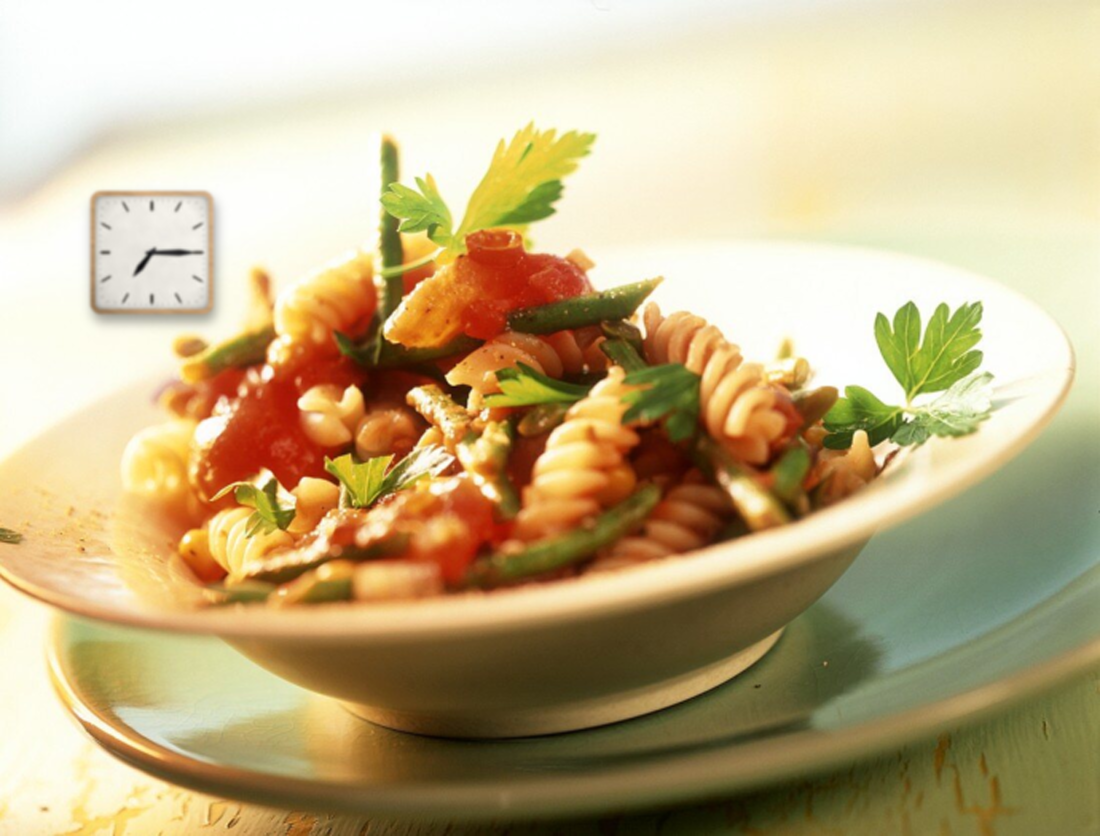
7:15
